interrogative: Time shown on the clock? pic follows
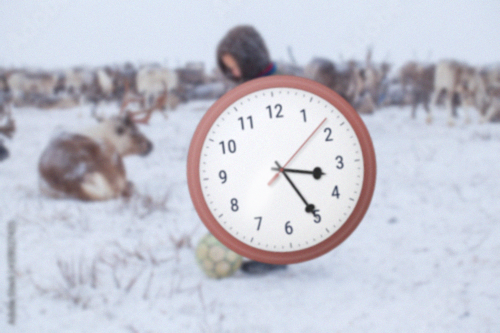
3:25:08
